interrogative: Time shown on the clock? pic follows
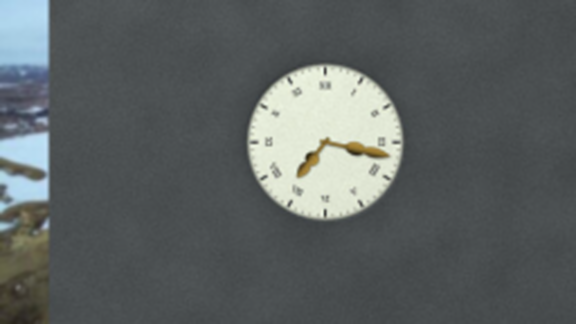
7:17
